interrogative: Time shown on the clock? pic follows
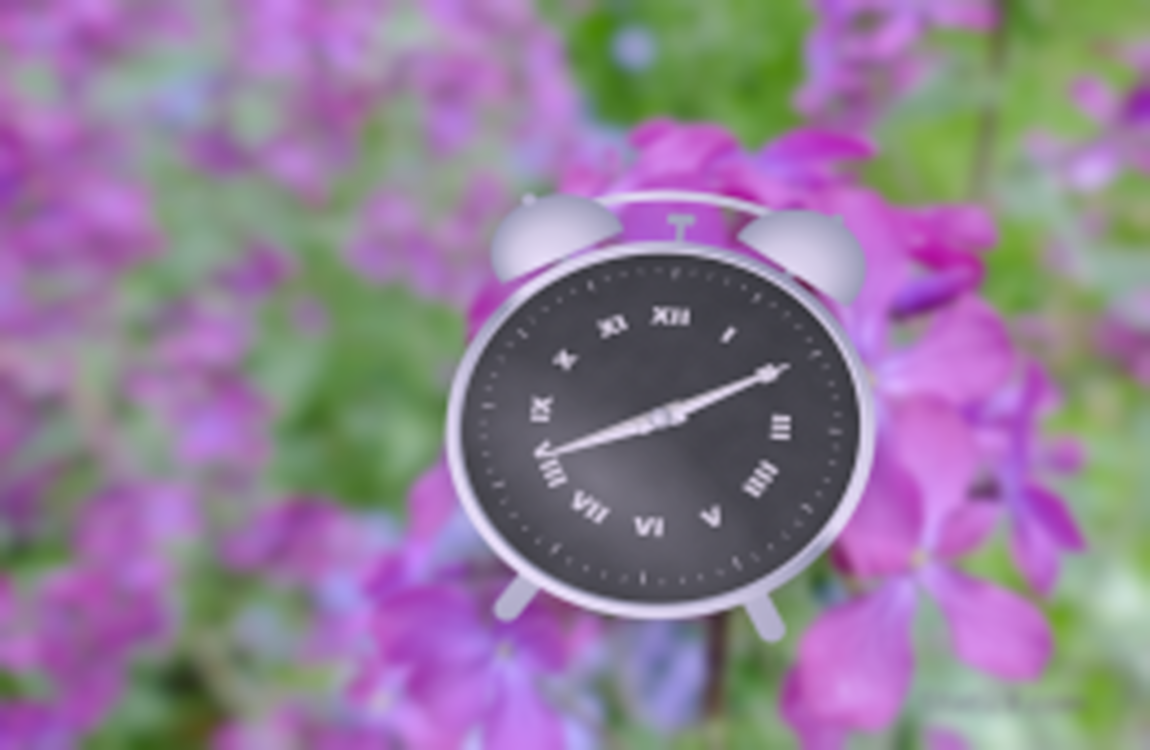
8:10
